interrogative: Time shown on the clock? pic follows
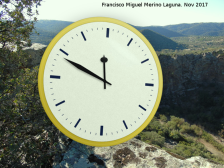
11:49
